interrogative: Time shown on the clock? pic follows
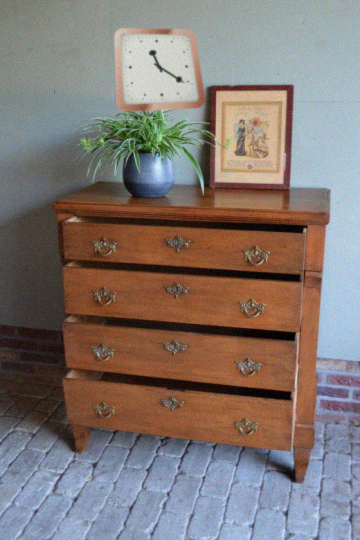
11:21
